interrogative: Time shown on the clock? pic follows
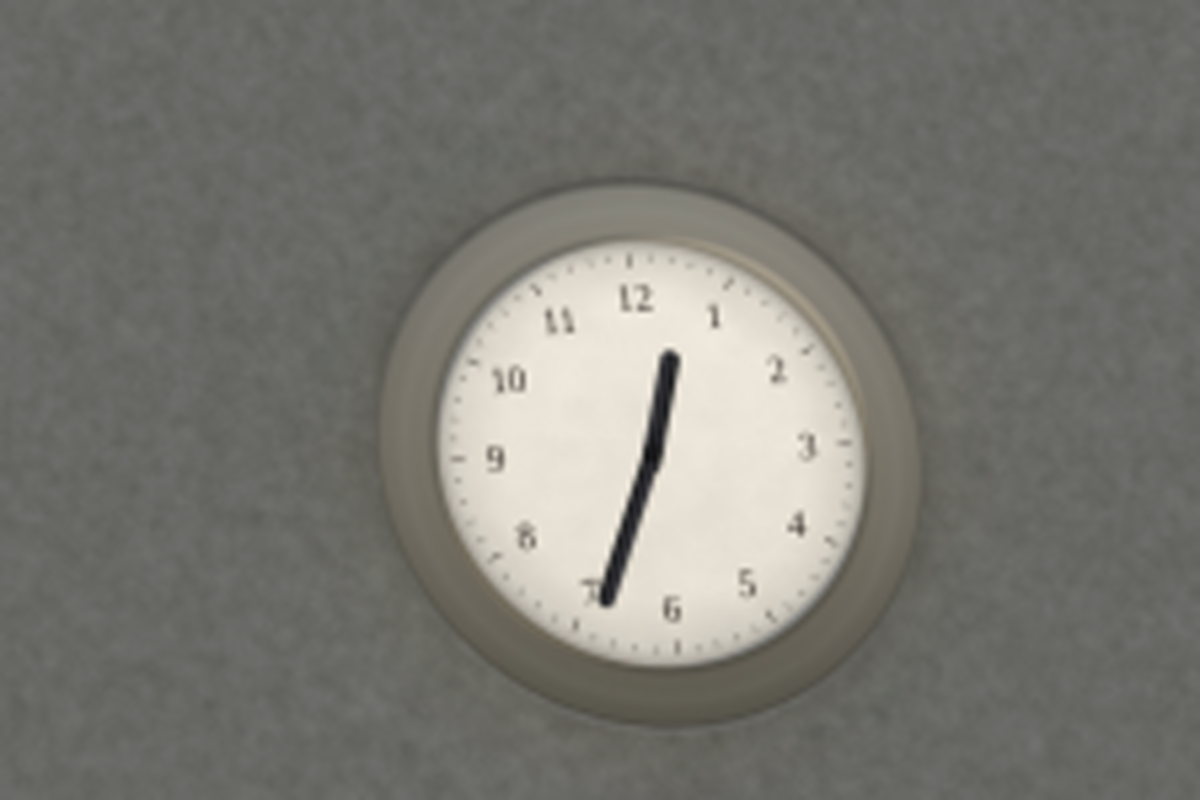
12:34
